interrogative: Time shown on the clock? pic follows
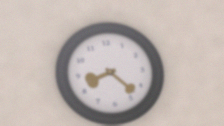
8:23
